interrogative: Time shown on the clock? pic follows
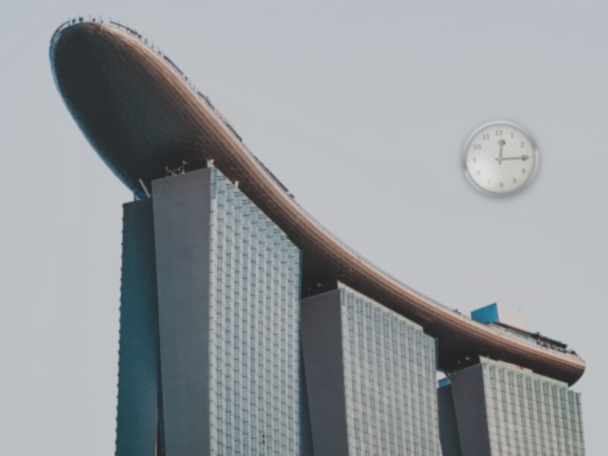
12:15
